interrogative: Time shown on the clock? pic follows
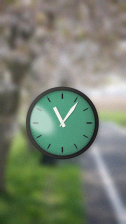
11:06
